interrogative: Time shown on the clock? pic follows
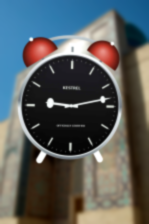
9:13
